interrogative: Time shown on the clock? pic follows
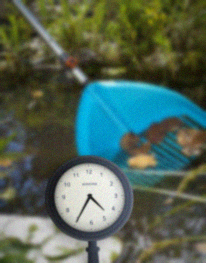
4:35
